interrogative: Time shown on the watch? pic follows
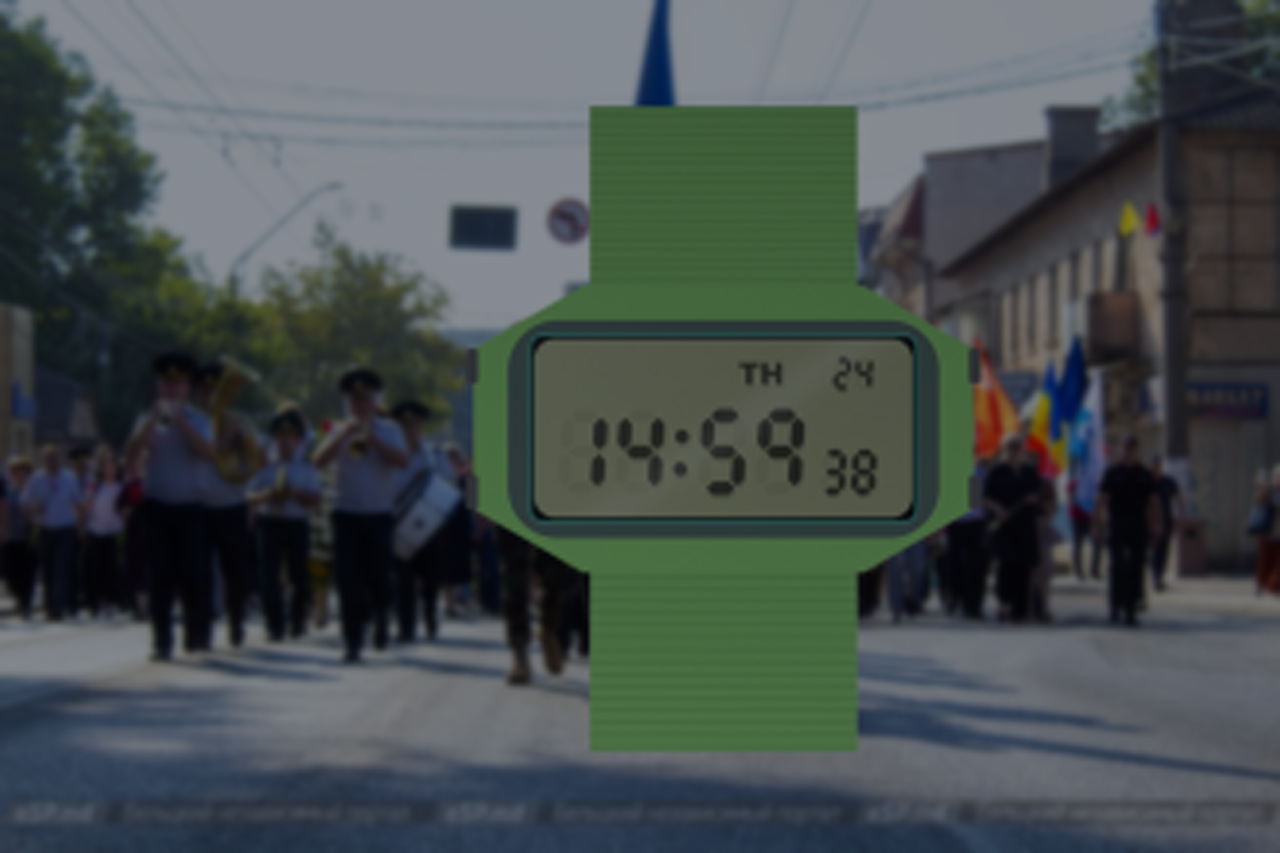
14:59:38
